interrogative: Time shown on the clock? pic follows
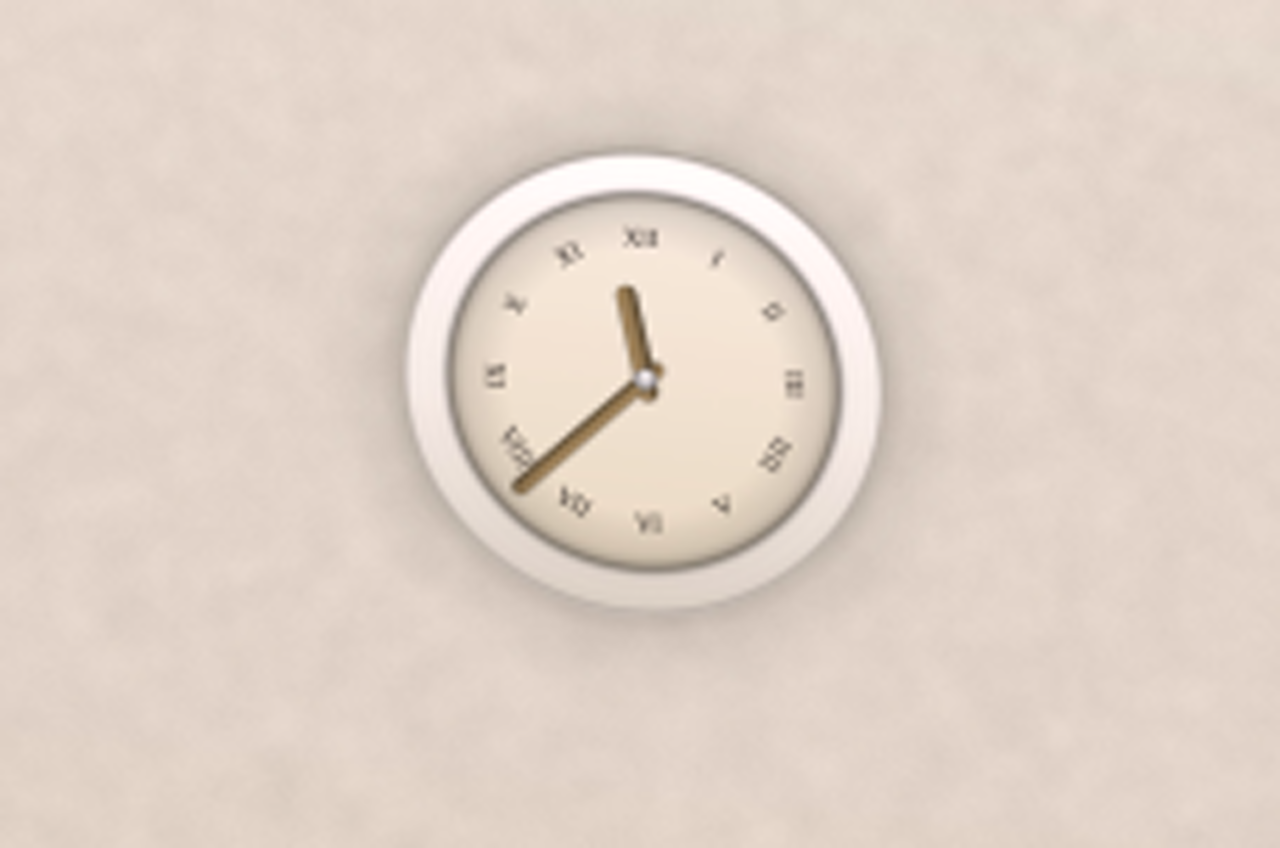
11:38
